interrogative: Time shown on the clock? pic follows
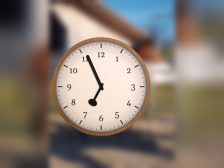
6:56
